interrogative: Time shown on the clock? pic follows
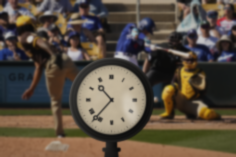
10:37
